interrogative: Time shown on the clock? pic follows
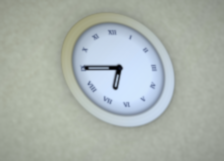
6:45
